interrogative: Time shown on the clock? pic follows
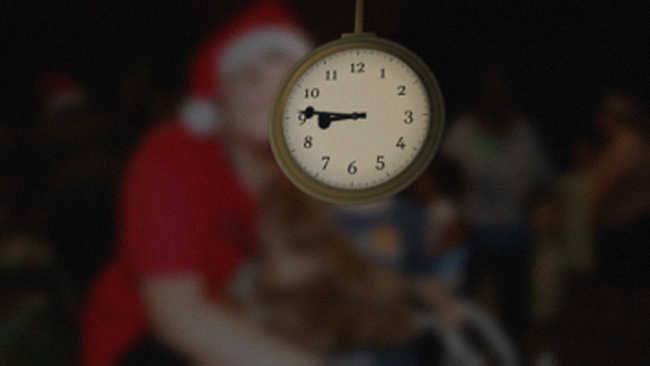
8:46
